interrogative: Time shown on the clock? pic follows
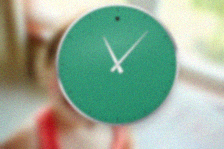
11:07
